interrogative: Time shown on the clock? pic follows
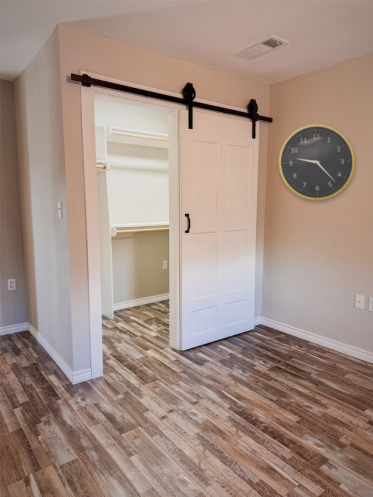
9:23
